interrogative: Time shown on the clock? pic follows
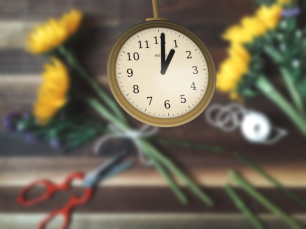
1:01
